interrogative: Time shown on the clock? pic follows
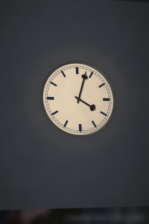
4:03
